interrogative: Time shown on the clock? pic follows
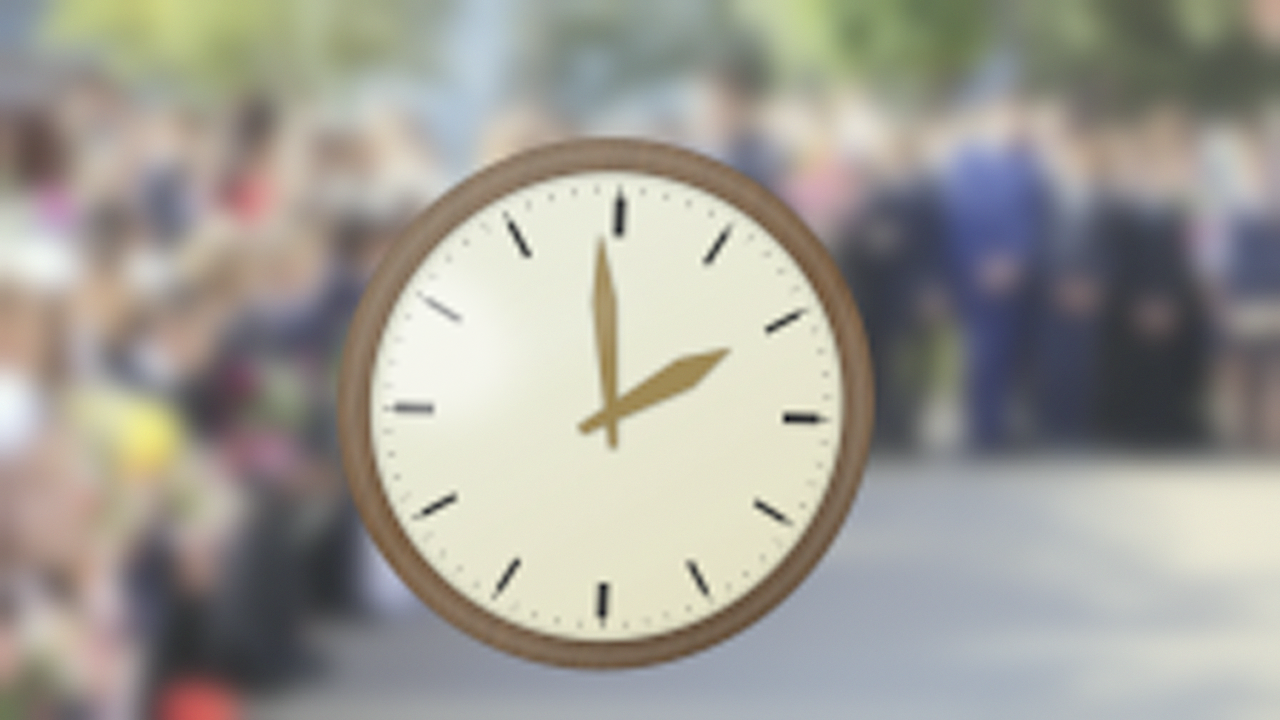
1:59
